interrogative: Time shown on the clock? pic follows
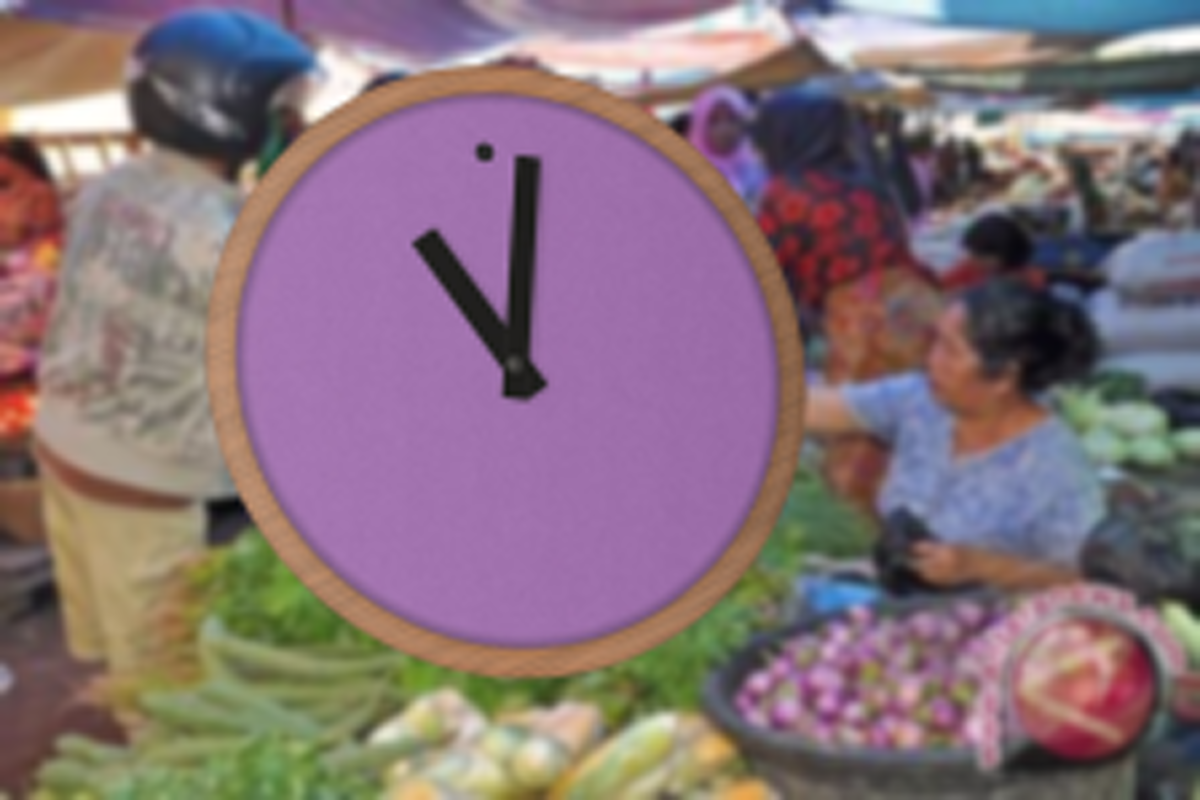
11:02
